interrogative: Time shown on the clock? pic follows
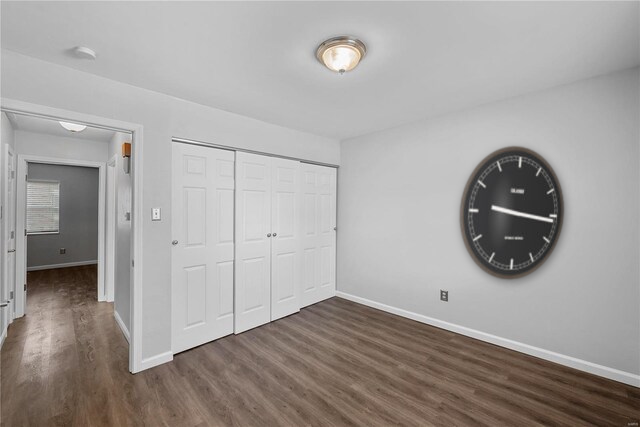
9:16
